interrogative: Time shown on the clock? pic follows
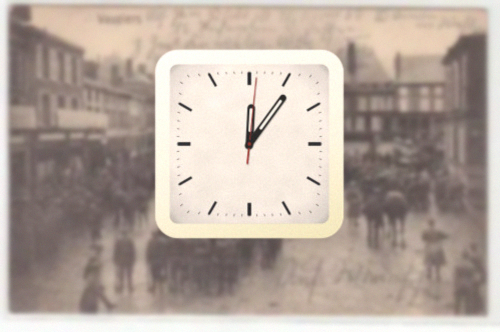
12:06:01
